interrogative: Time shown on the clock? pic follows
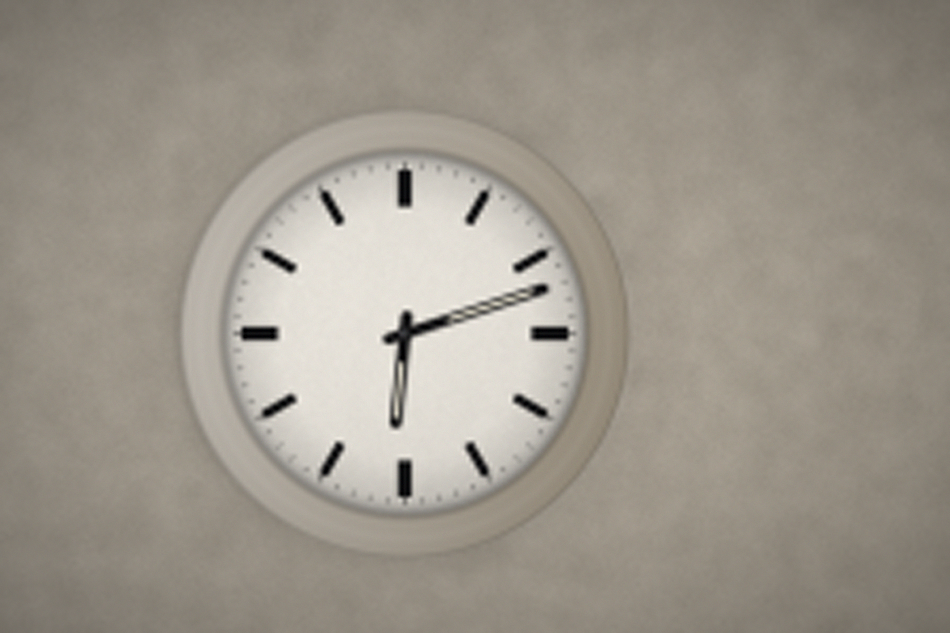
6:12
